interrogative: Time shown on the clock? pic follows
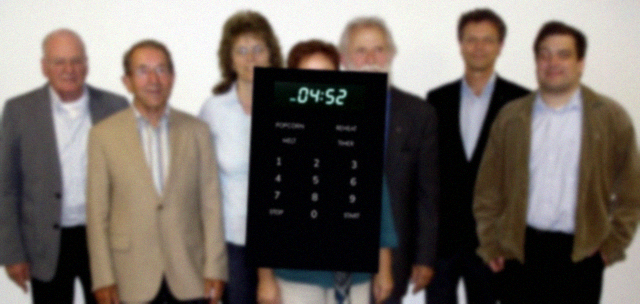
4:52
